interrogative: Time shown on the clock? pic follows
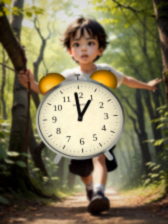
12:59
